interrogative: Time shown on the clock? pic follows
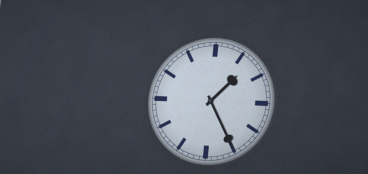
1:25
